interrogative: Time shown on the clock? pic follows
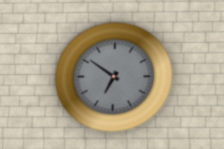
6:51
